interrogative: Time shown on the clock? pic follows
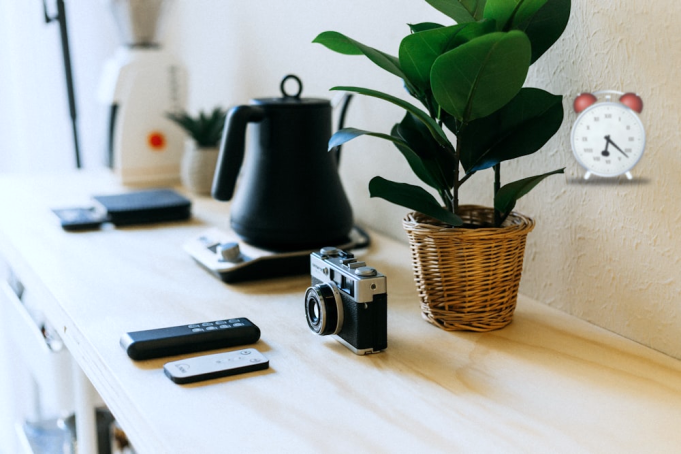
6:22
